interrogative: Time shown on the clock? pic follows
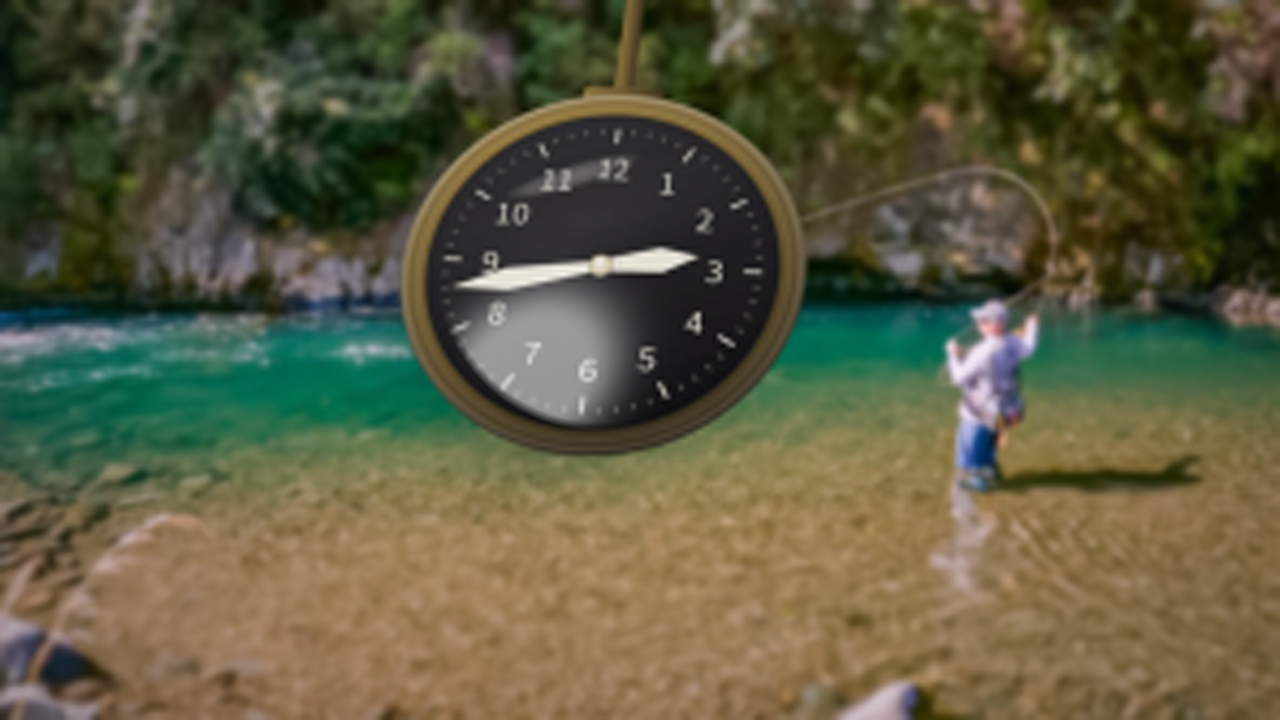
2:43
